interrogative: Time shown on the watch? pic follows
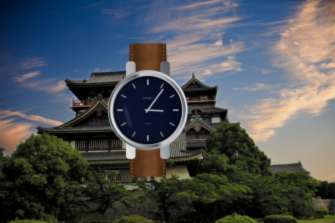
3:06
